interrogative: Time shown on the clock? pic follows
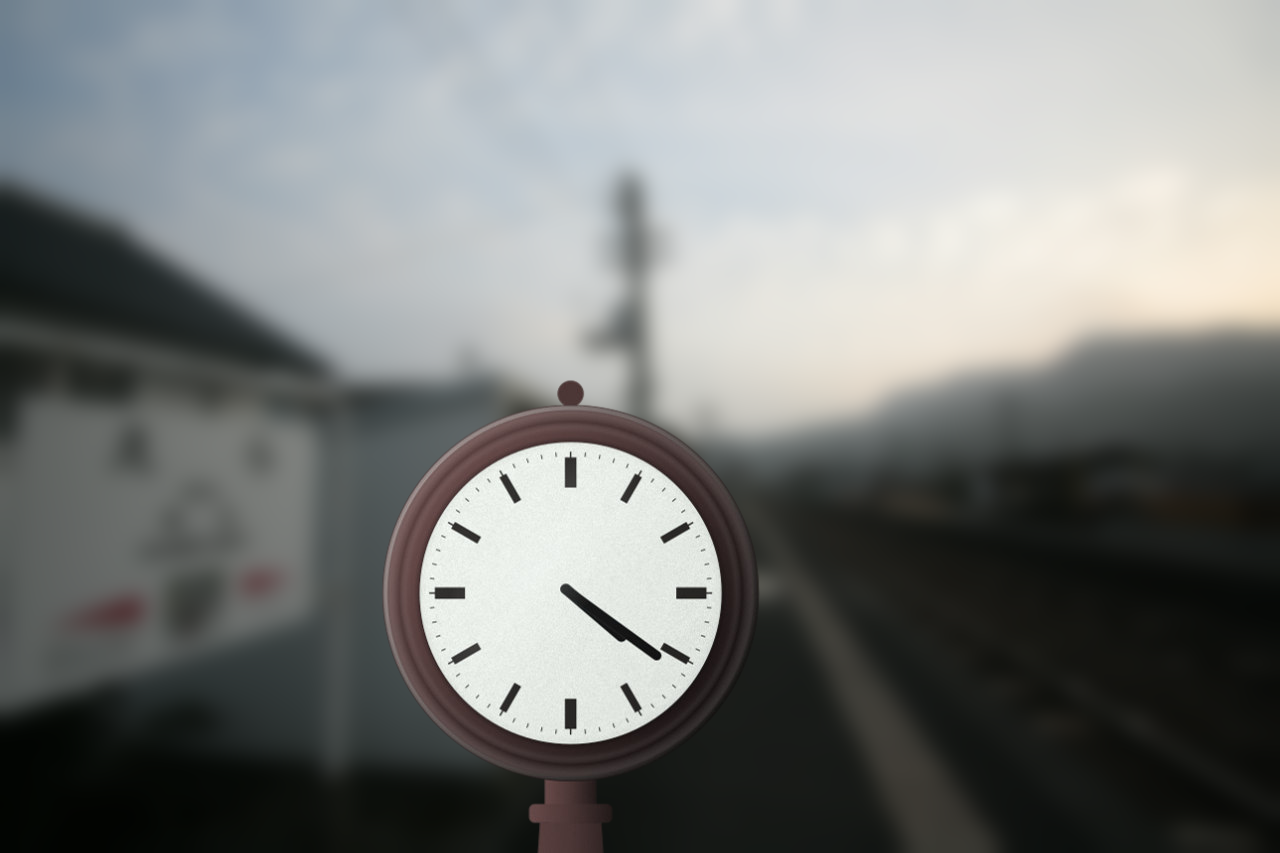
4:21
